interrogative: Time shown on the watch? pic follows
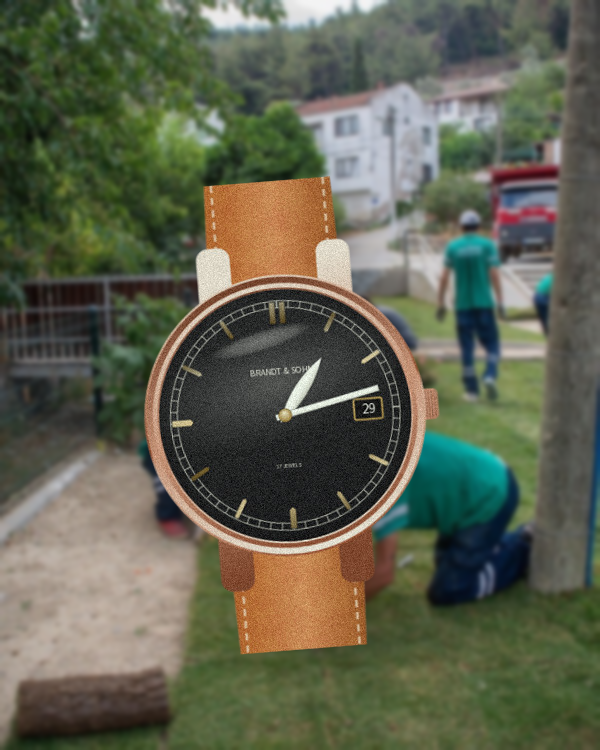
1:13
